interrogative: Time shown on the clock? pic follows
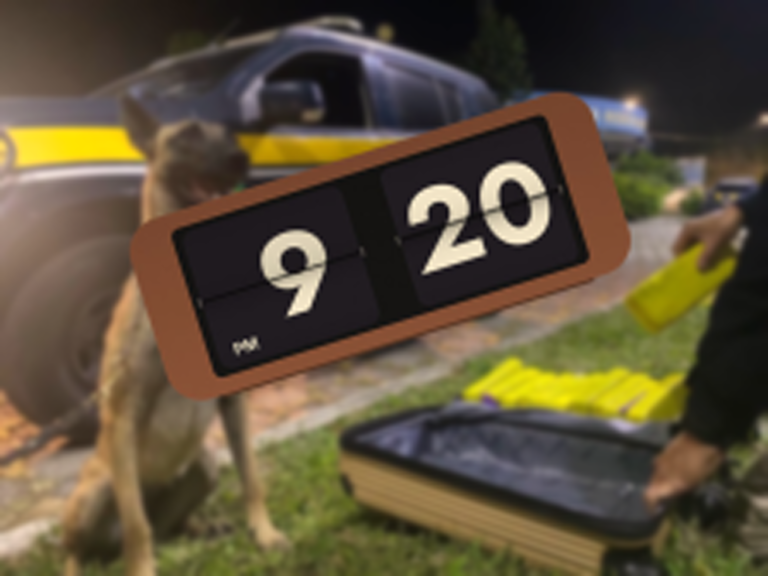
9:20
